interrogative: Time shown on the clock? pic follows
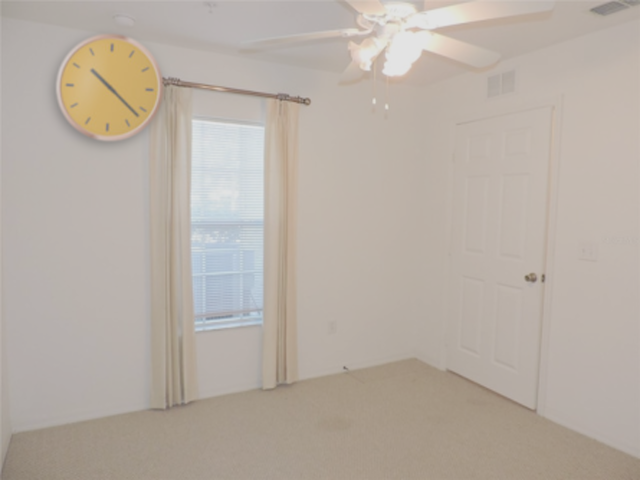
10:22
